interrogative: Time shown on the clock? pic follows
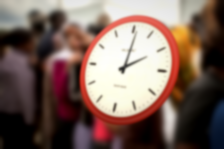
2:01
